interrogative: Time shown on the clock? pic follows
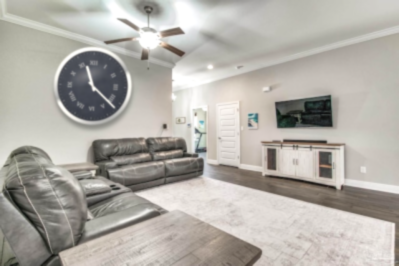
11:22
